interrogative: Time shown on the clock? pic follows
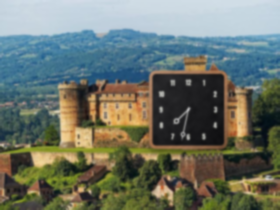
7:32
